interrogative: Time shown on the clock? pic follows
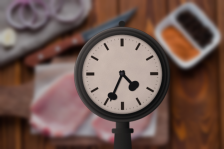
4:34
